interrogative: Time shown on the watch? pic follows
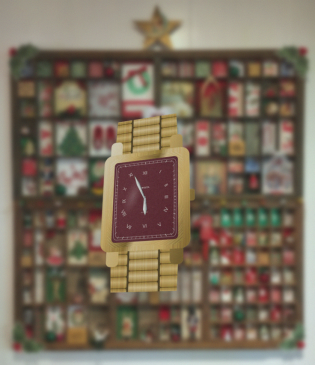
5:56
